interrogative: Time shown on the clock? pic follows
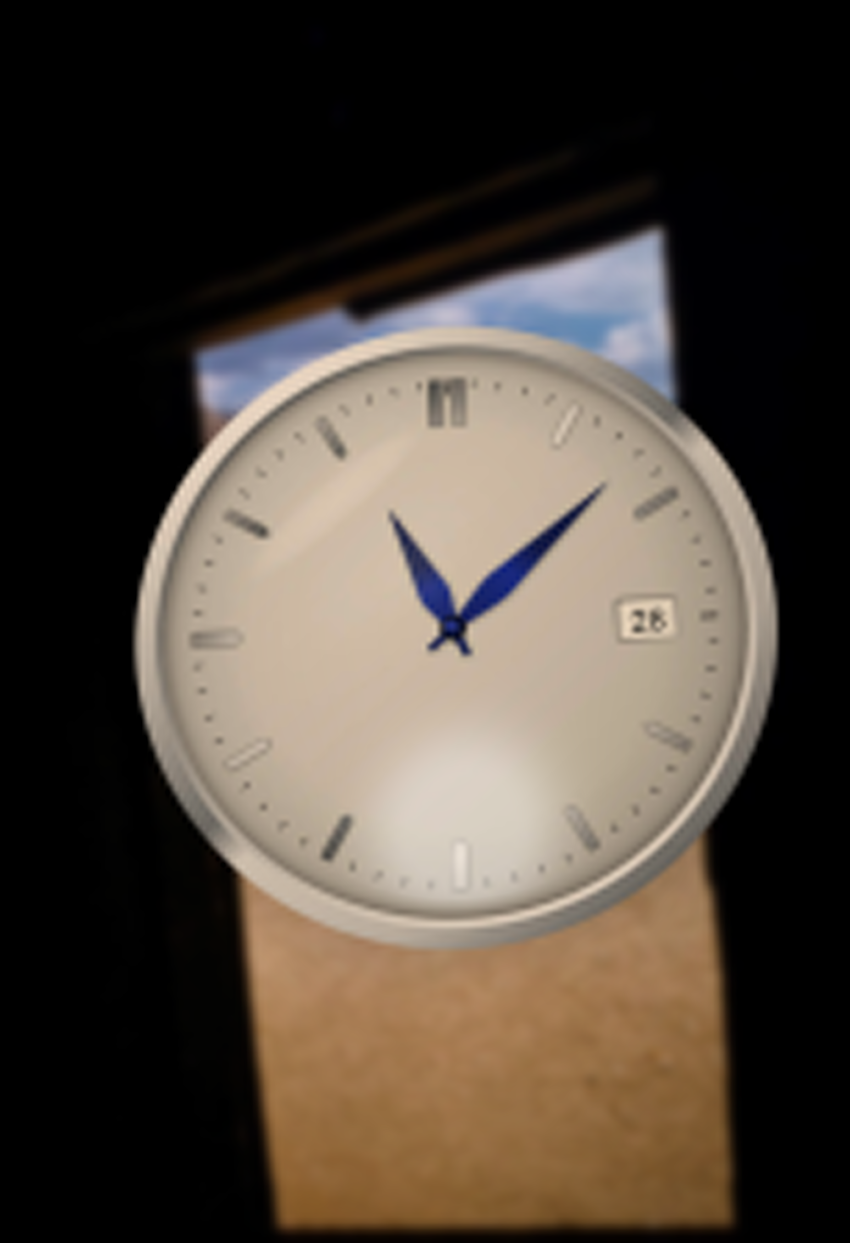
11:08
